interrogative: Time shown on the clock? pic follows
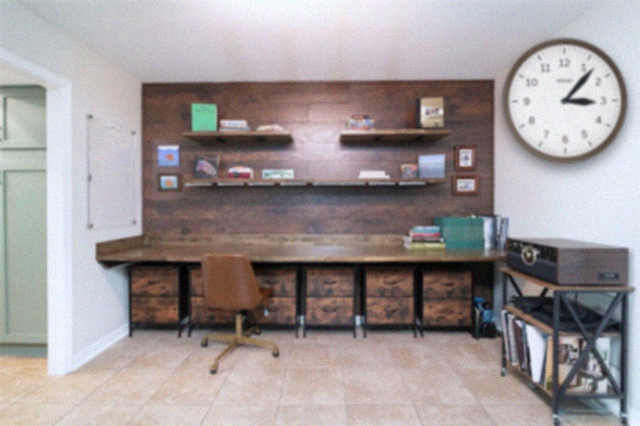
3:07
